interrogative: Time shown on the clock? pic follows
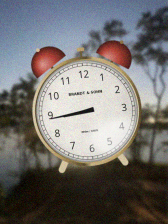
8:44
